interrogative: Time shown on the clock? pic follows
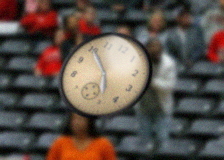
4:50
